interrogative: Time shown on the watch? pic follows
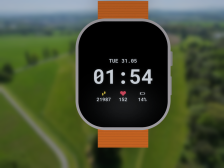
1:54
